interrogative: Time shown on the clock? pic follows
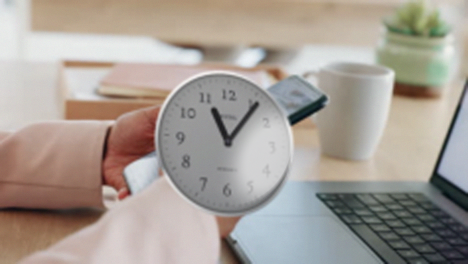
11:06
